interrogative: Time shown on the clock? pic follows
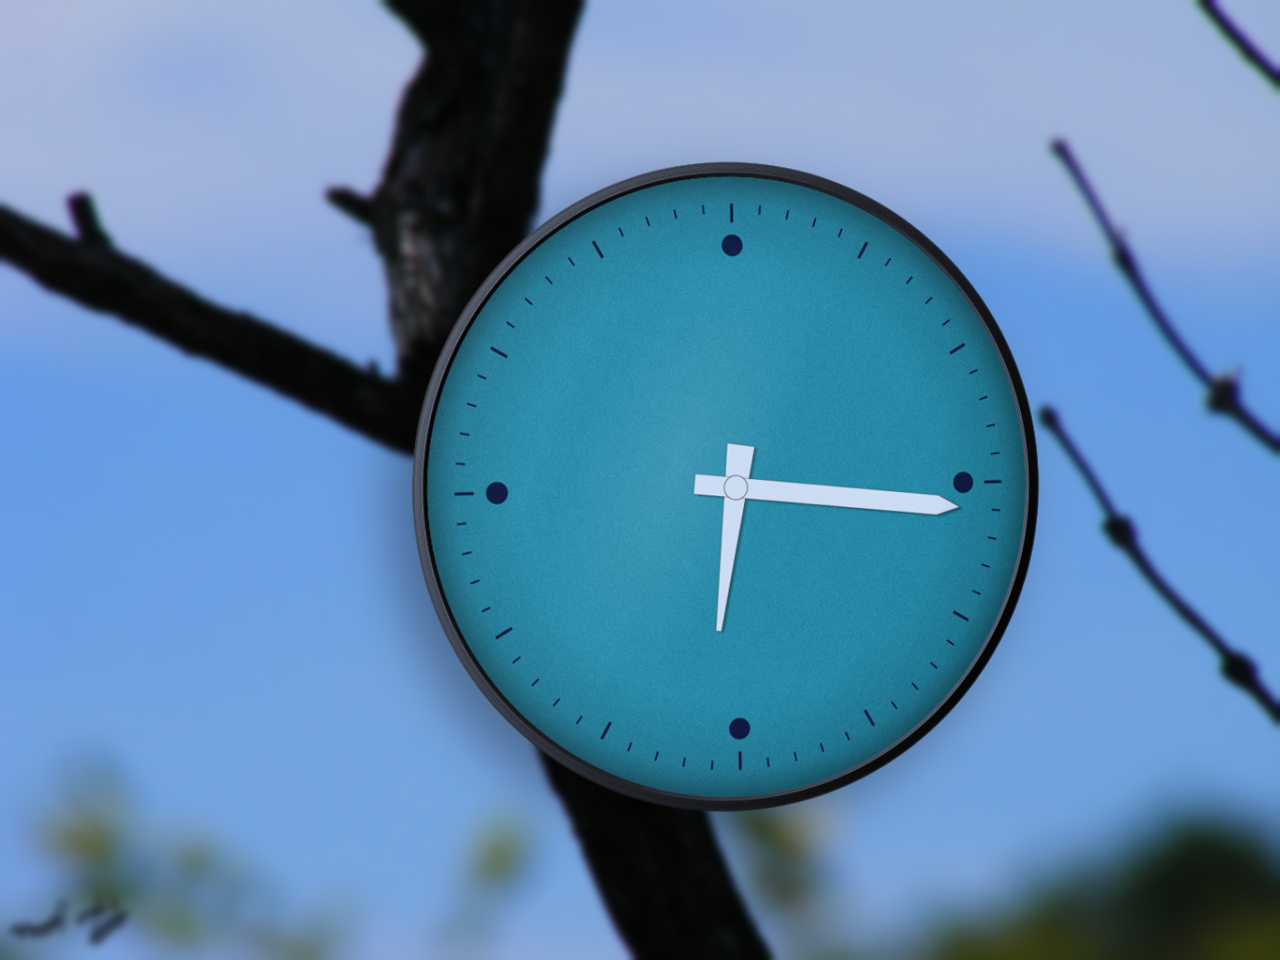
6:16
